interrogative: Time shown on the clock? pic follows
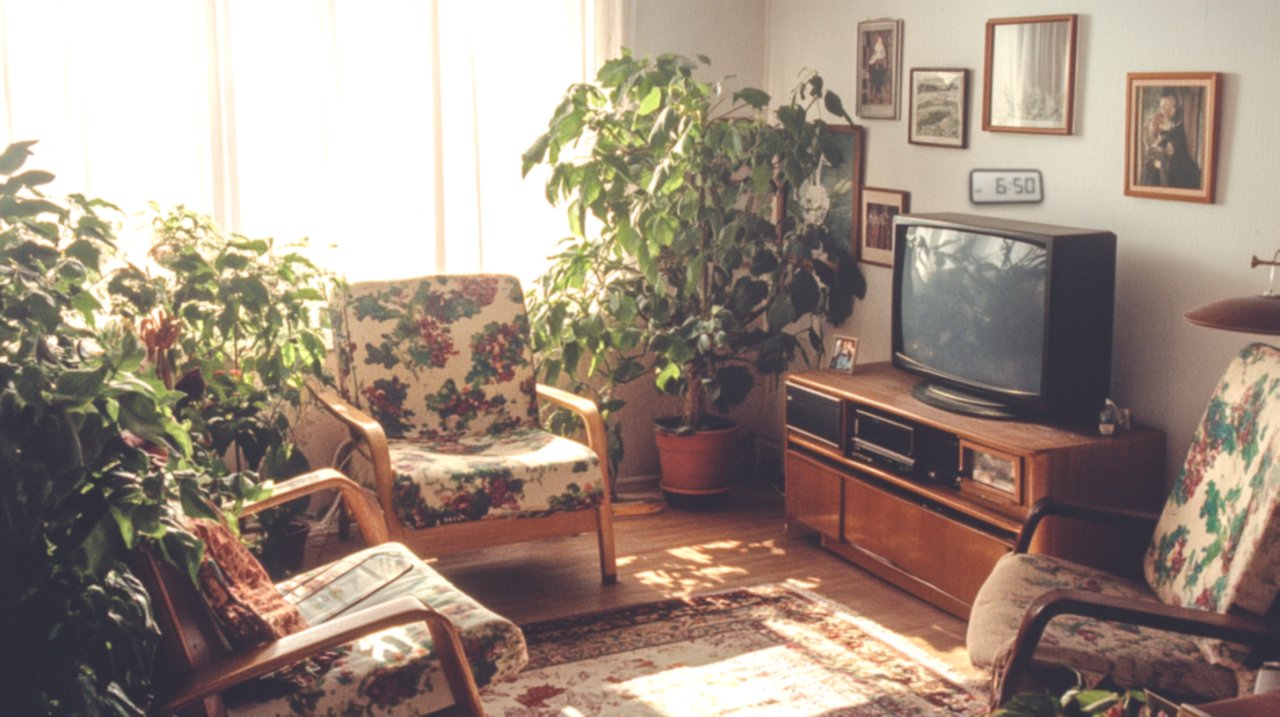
6:50
